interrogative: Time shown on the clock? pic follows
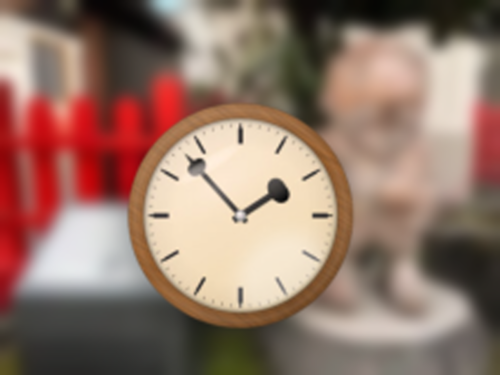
1:53
